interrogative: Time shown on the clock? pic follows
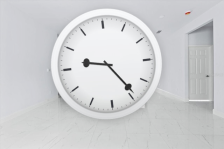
9:24
